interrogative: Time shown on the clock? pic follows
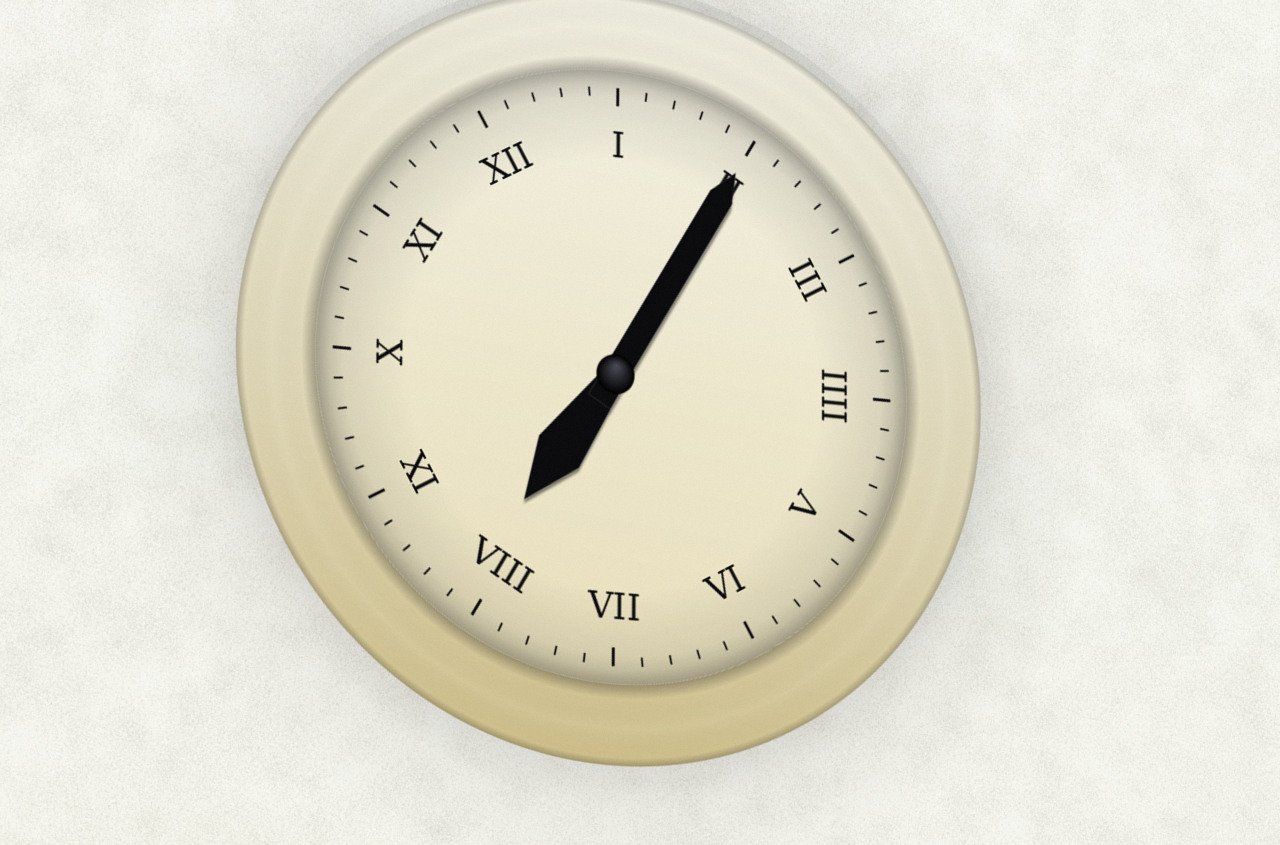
8:10
